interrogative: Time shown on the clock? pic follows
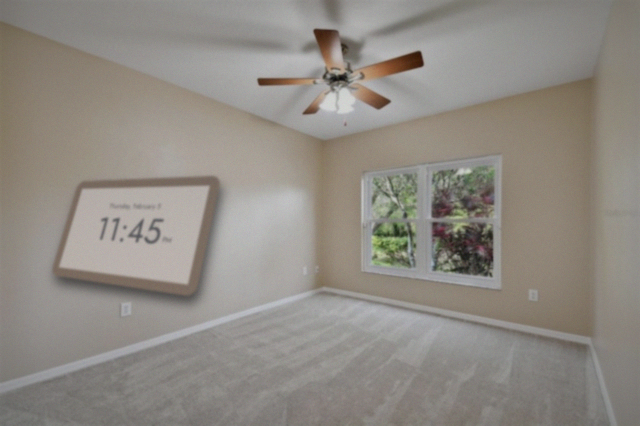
11:45
